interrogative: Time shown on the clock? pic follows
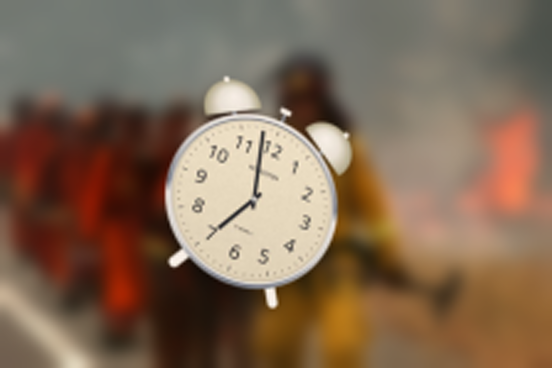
6:58
